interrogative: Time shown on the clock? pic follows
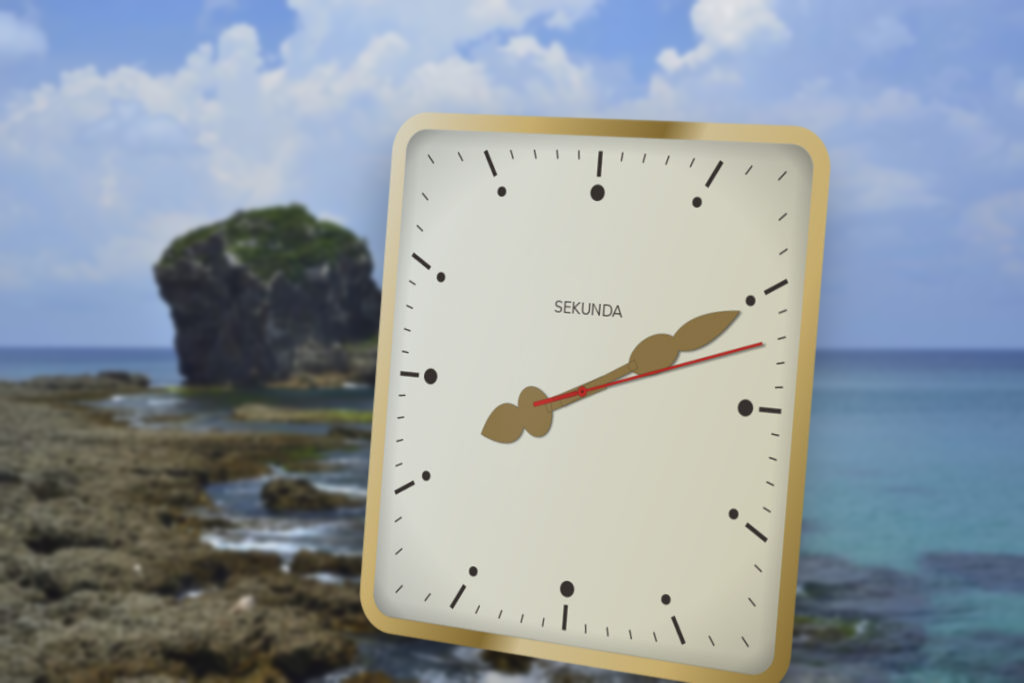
8:10:12
